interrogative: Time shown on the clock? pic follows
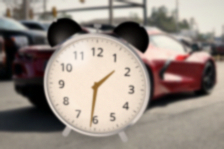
1:31
